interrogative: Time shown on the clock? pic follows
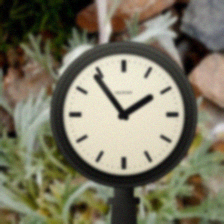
1:54
